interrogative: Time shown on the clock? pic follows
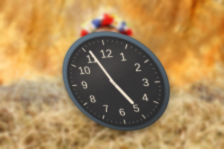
4:56
